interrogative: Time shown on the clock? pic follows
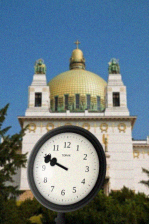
9:49
